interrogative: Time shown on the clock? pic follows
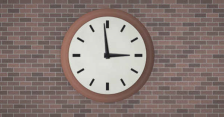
2:59
